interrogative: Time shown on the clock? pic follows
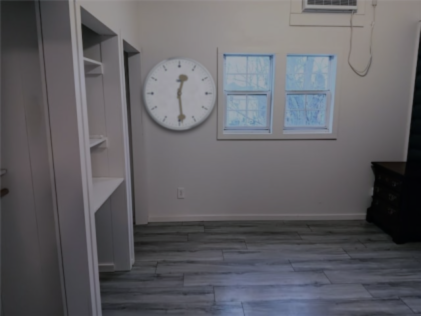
12:29
